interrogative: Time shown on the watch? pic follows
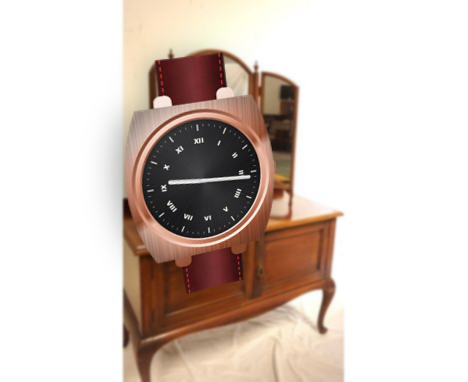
9:16
